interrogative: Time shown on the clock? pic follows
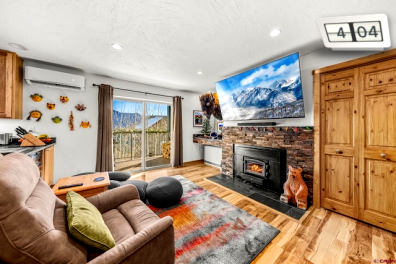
4:04
